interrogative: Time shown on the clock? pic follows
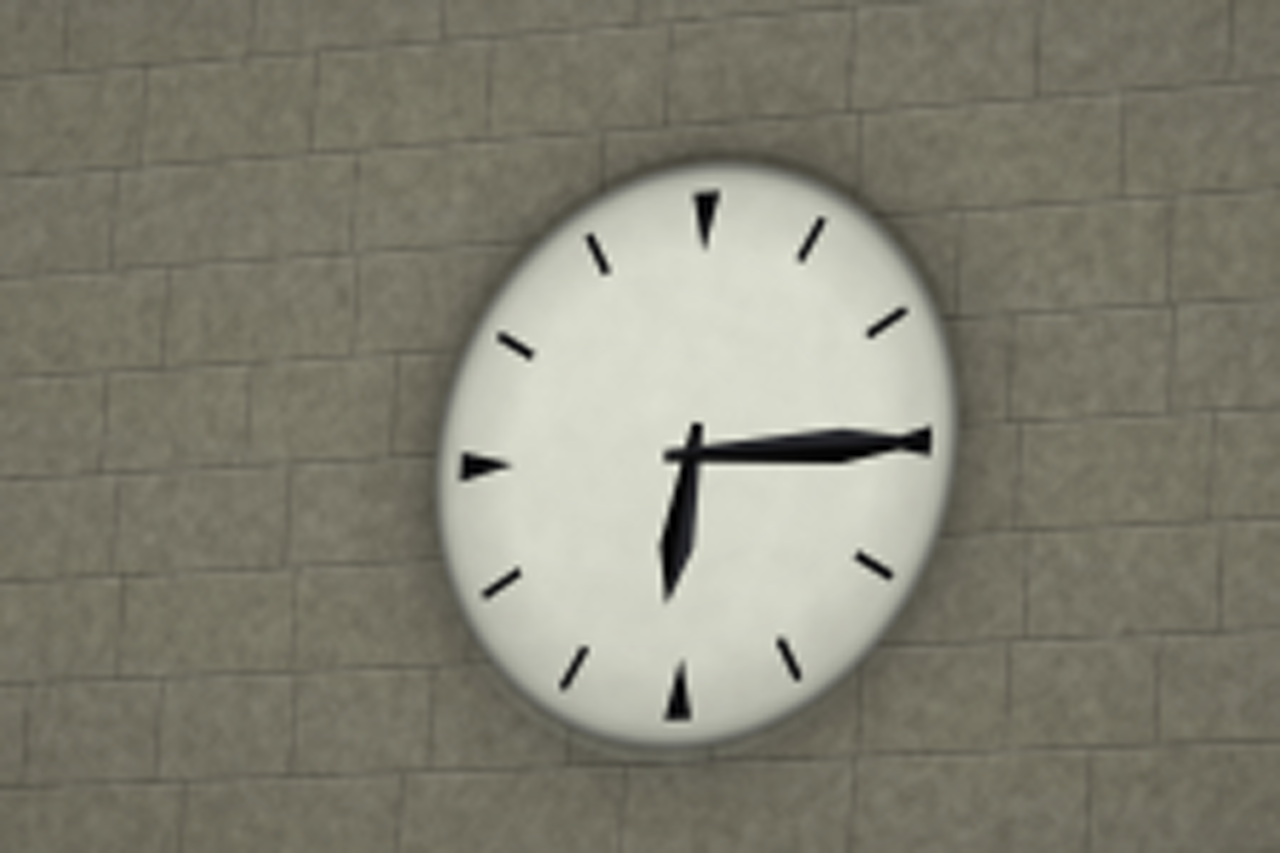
6:15
